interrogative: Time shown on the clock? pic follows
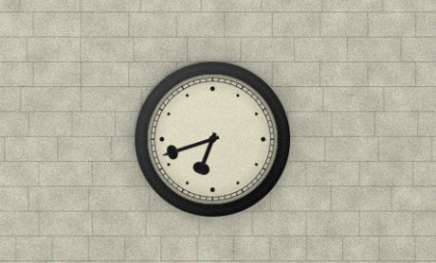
6:42
